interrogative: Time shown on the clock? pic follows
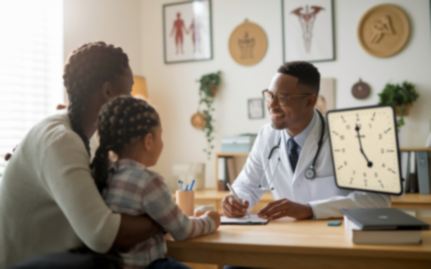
4:59
